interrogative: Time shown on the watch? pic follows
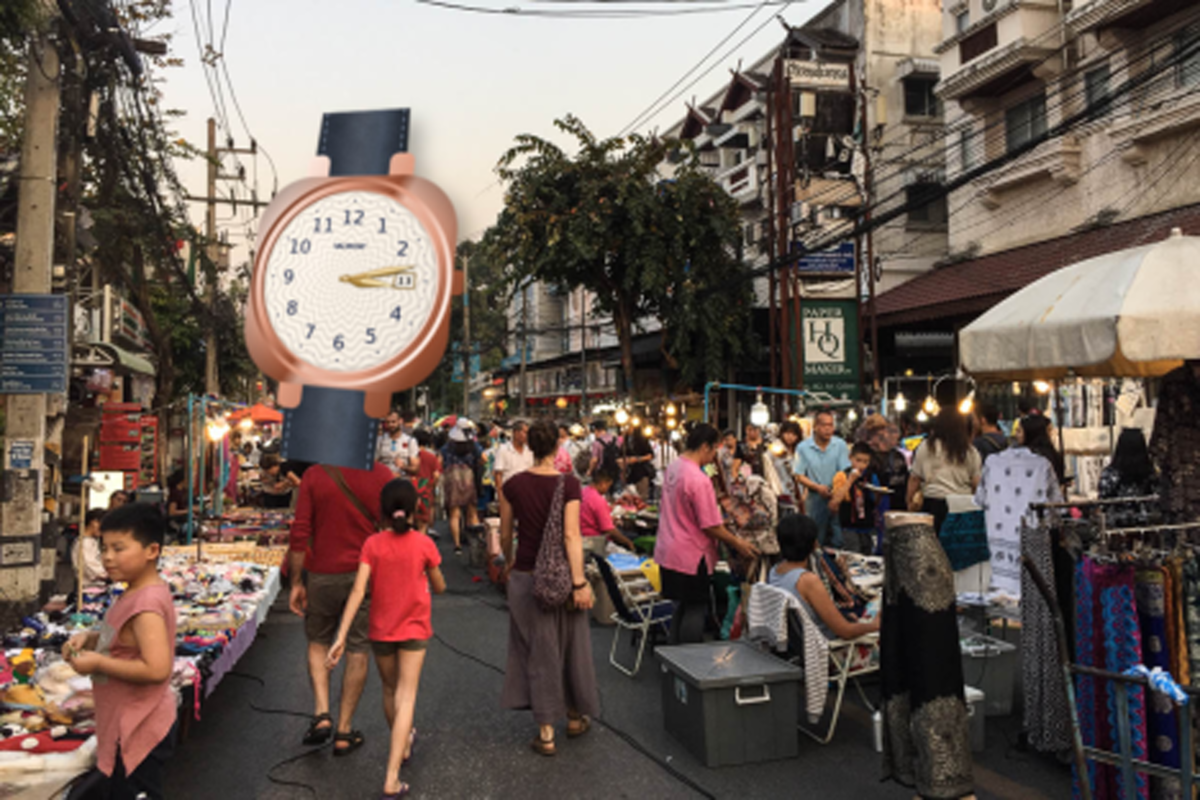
3:13
